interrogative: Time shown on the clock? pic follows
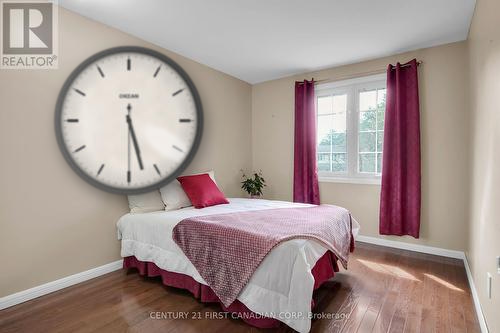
5:27:30
